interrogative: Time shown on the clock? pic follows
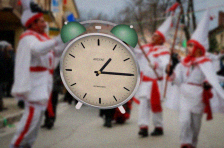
1:15
